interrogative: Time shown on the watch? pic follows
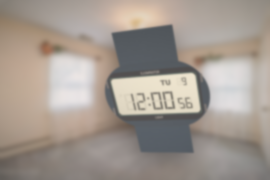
12:00:56
